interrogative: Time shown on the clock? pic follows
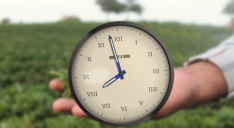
7:58
